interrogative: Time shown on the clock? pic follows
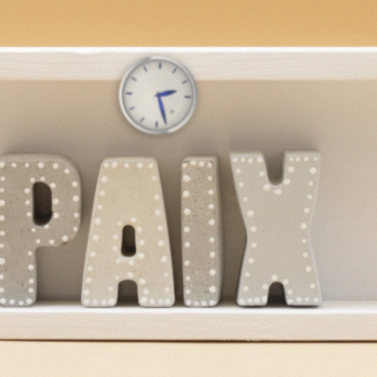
2:27
